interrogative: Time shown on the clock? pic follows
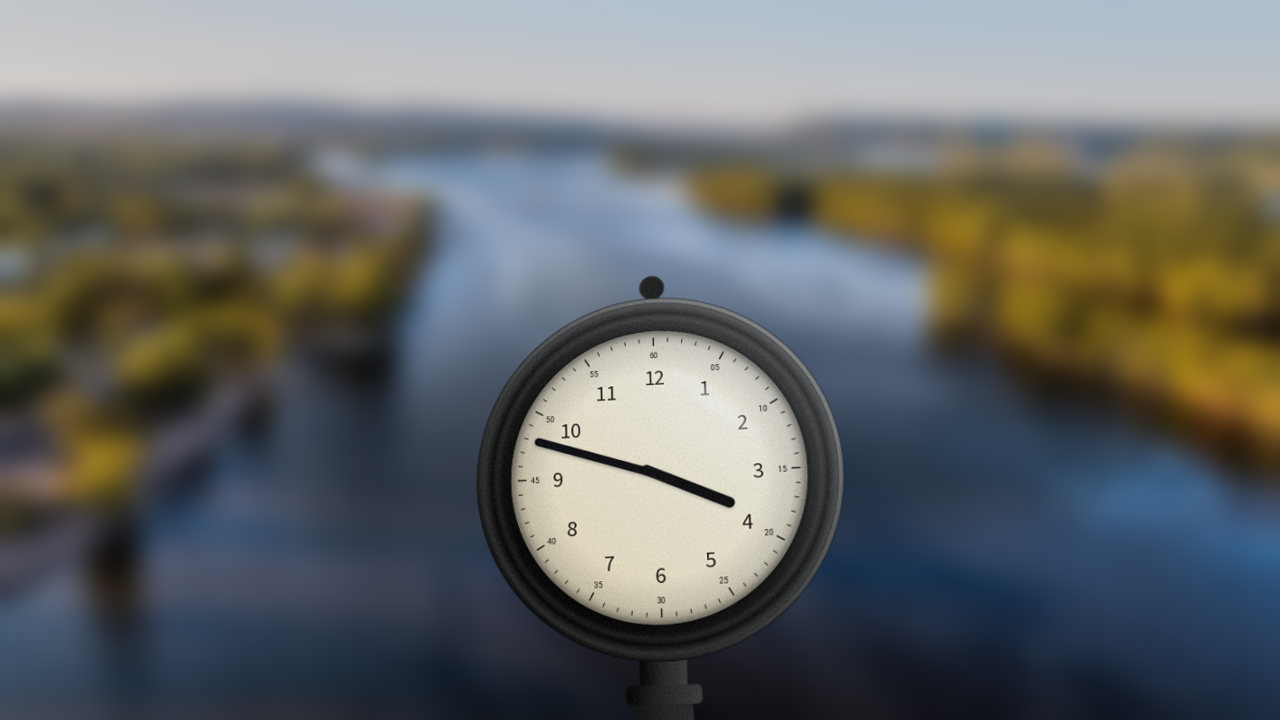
3:48
